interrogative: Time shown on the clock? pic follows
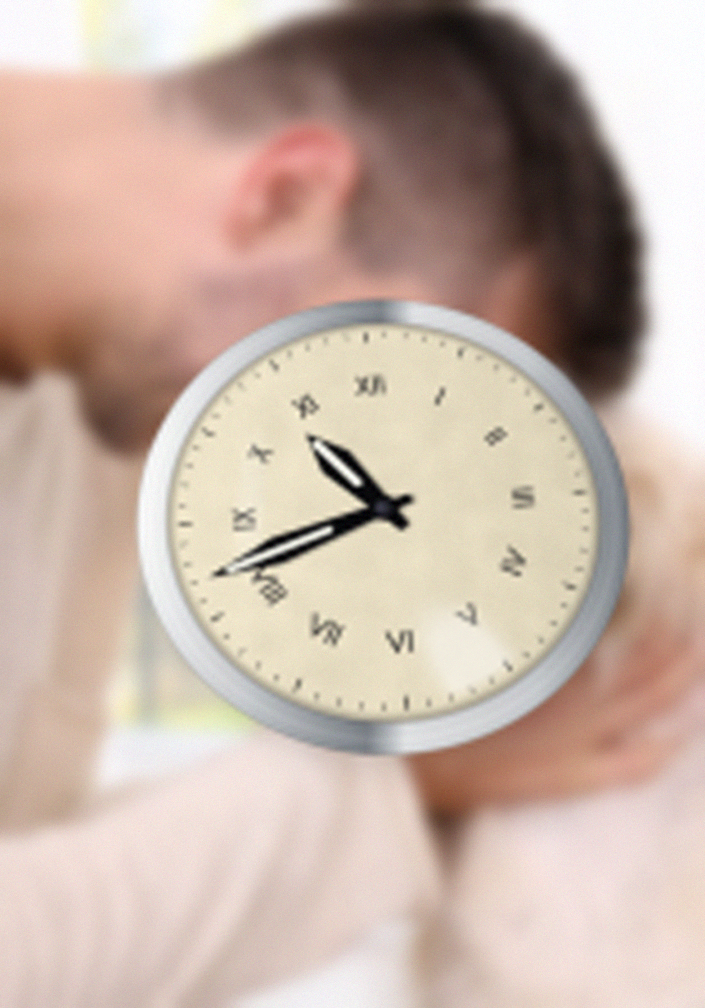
10:42
